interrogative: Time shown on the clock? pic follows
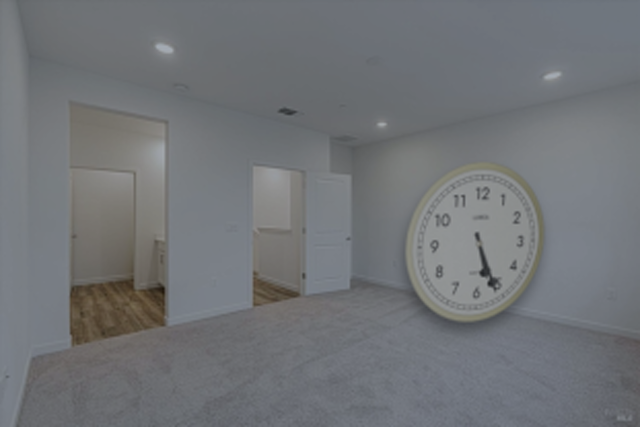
5:26
